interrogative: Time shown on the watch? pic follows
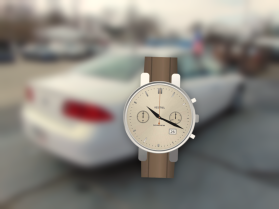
10:19
